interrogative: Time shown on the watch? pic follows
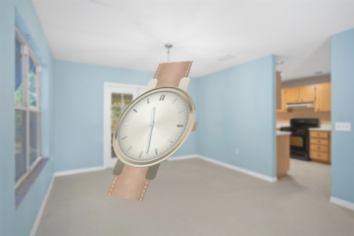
11:28
